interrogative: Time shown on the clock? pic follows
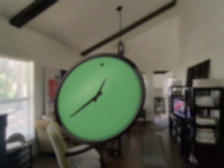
12:38
